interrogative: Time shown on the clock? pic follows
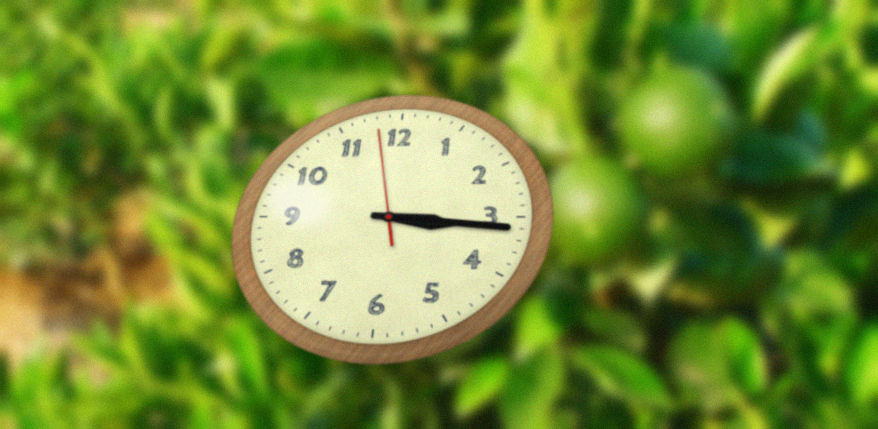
3:15:58
